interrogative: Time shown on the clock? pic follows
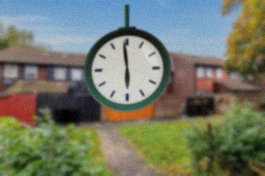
5:59
